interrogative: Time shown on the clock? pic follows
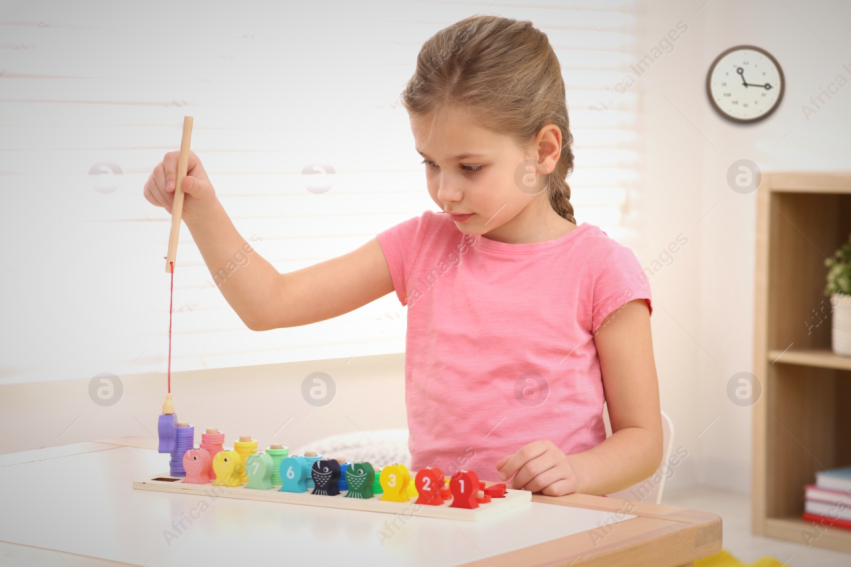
11:16
